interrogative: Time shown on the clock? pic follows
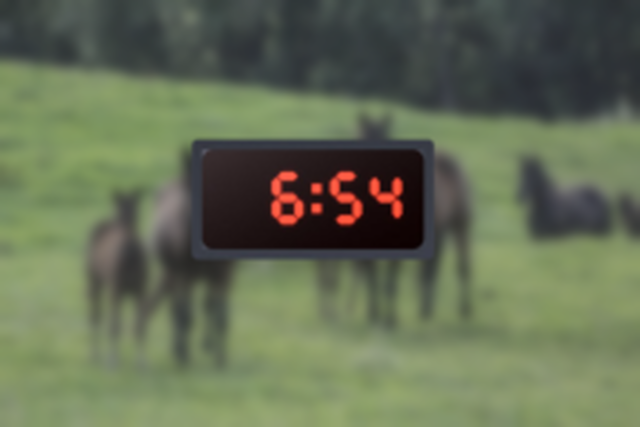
6:54
